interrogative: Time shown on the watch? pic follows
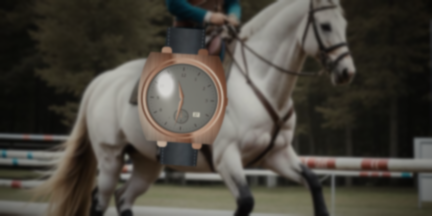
11:32
